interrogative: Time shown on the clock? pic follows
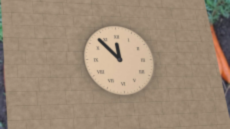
11:53
